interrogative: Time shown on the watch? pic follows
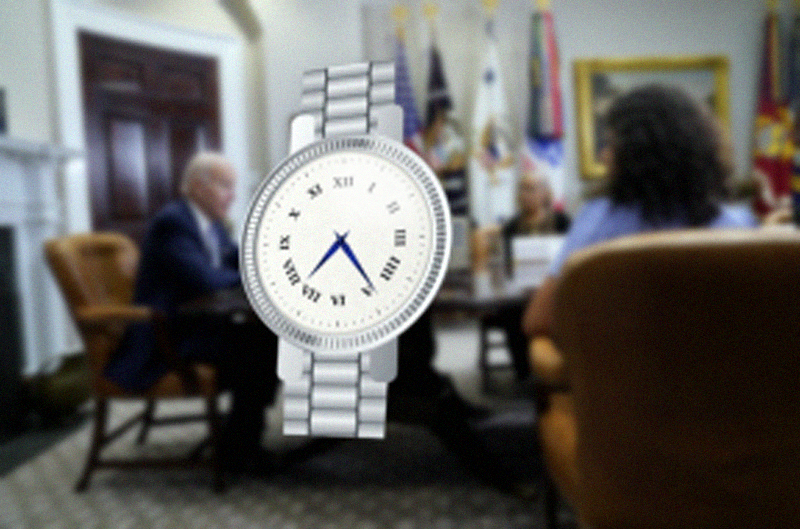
7:24
